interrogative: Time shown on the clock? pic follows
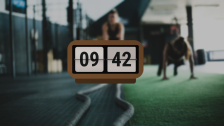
9:42
